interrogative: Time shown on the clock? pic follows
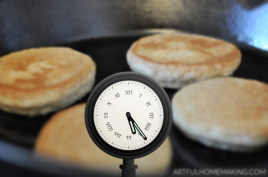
5:24
